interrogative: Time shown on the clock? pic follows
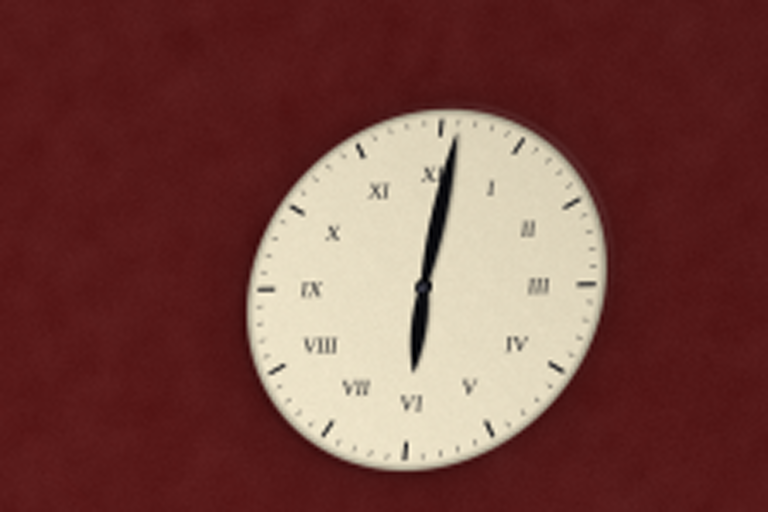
6:01
